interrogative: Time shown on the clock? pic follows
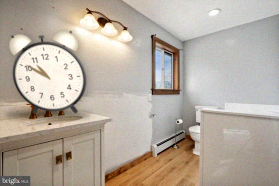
10:51
